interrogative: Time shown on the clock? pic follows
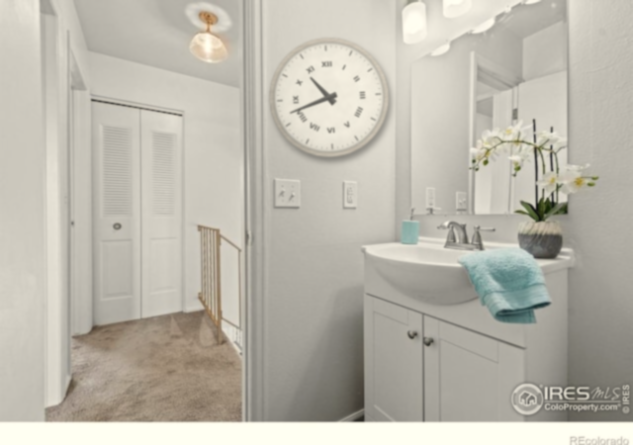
10:42
